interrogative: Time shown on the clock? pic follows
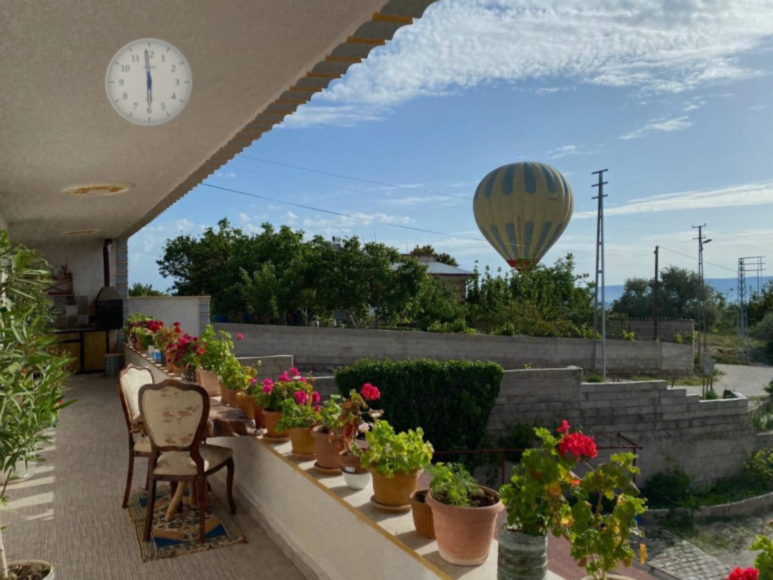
5:59
